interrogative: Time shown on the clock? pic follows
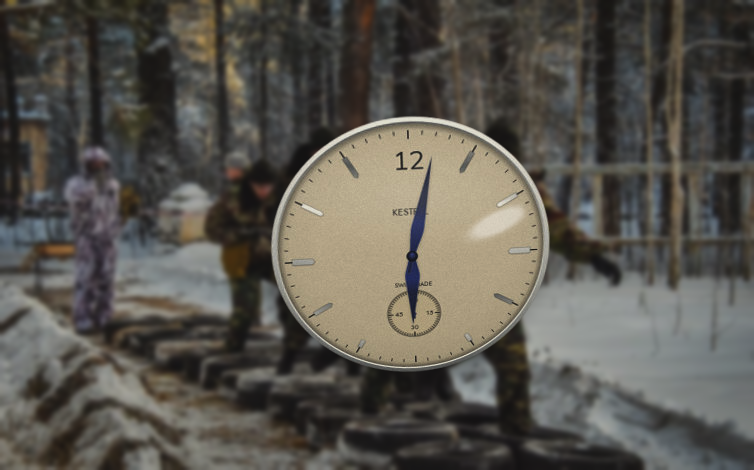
6:02
